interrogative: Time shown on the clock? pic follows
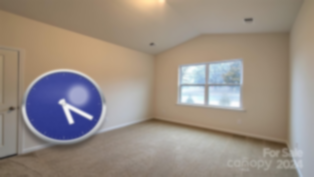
5:20
